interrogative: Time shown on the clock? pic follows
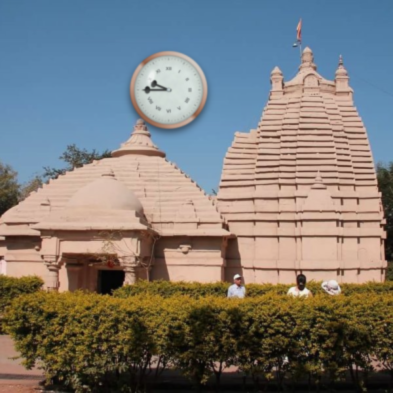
9:45
